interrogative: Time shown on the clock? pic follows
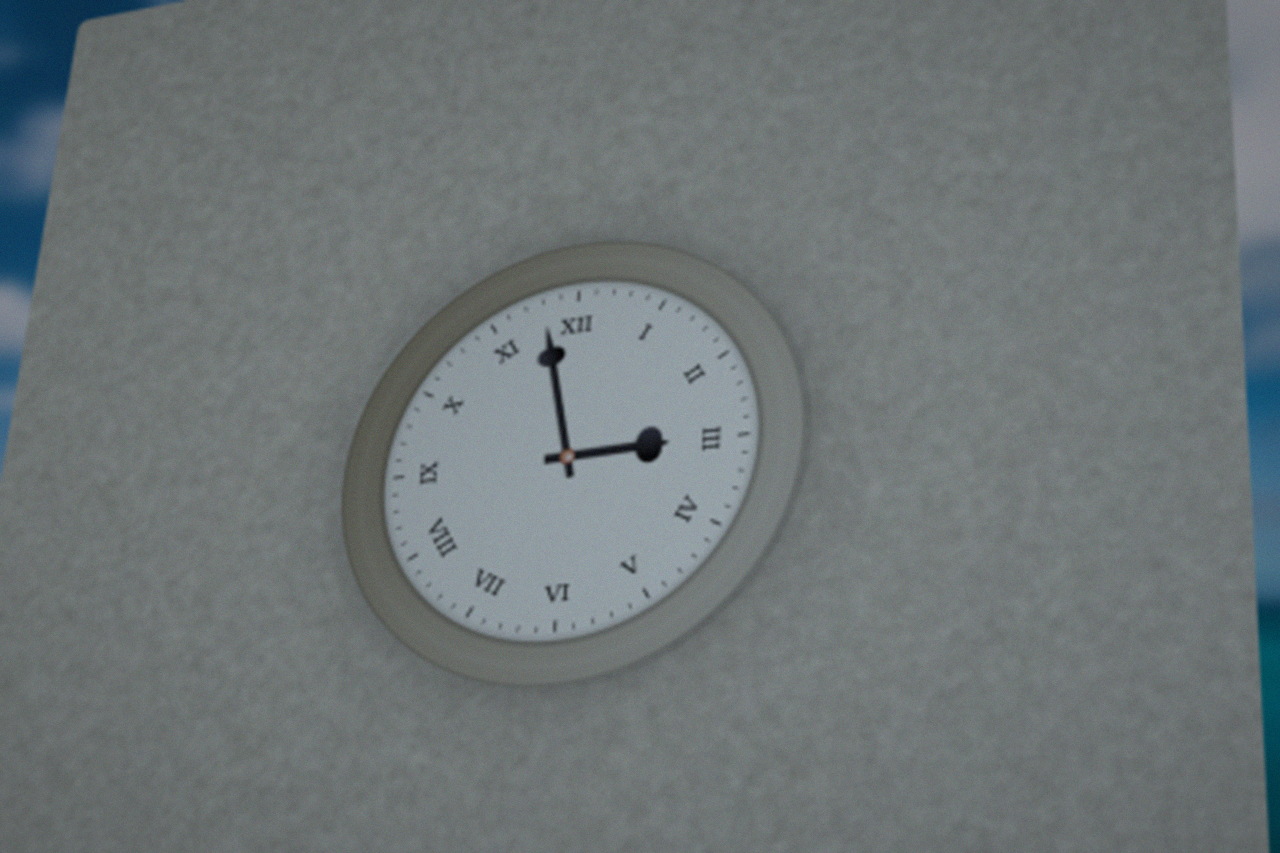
2:58
